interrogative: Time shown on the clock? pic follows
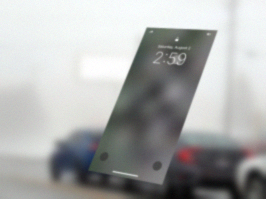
2:59
